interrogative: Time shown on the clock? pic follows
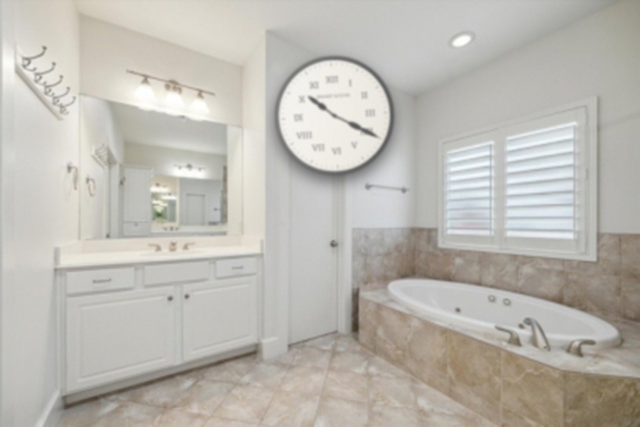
10:20
